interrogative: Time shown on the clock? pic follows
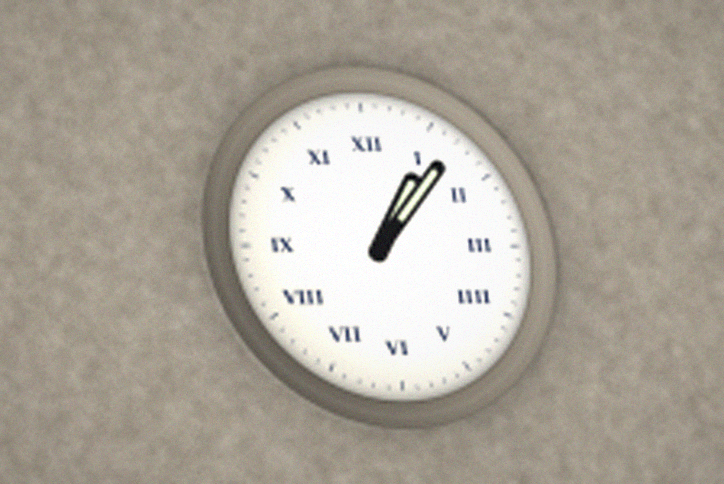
1:07
